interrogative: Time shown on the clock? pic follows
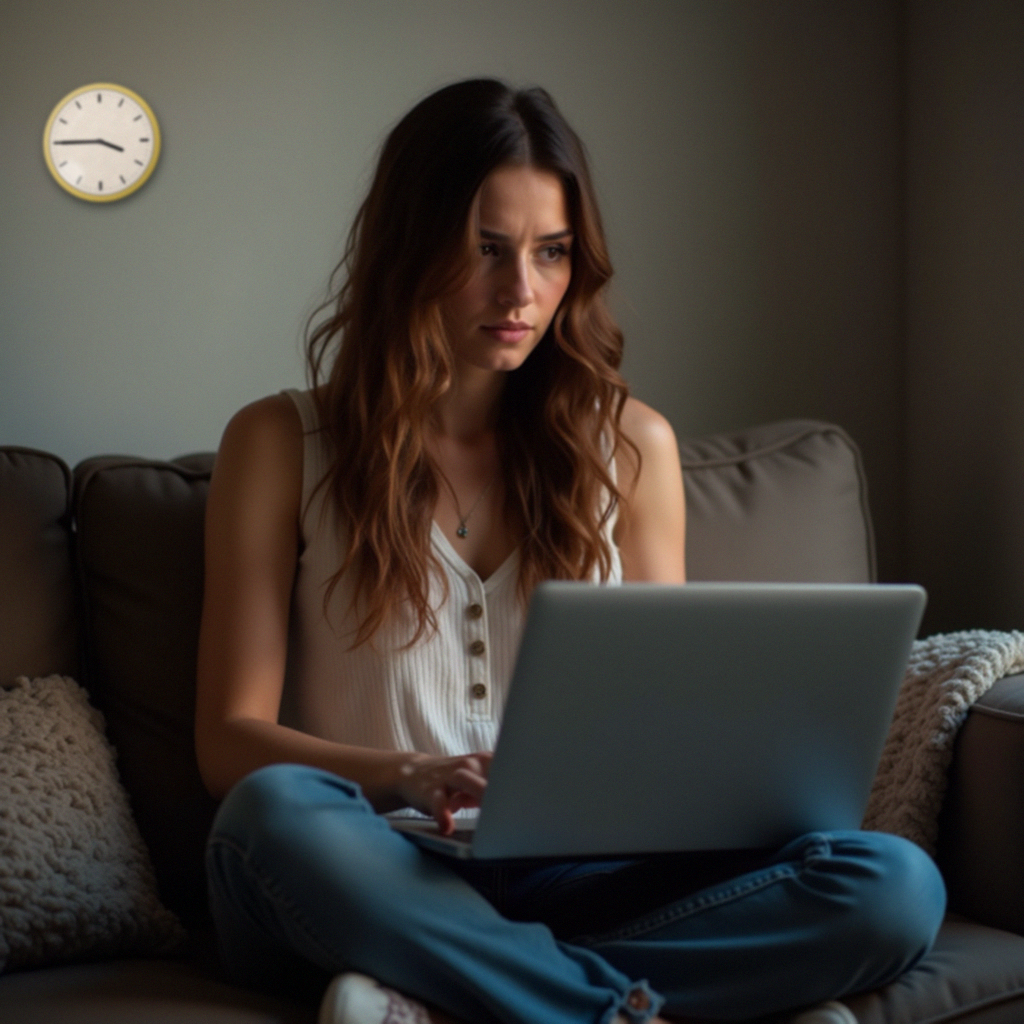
3:45
